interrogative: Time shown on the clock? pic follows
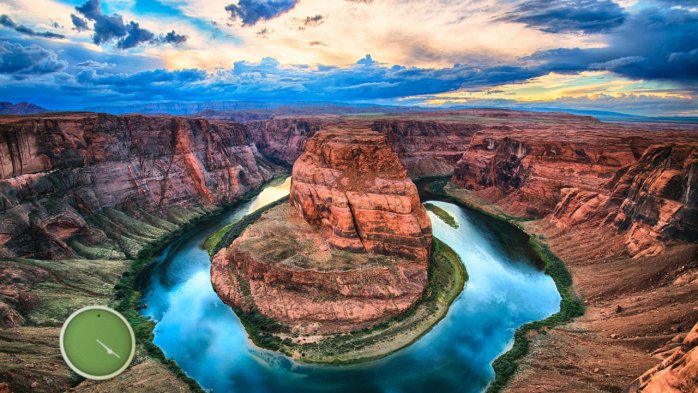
4:21
